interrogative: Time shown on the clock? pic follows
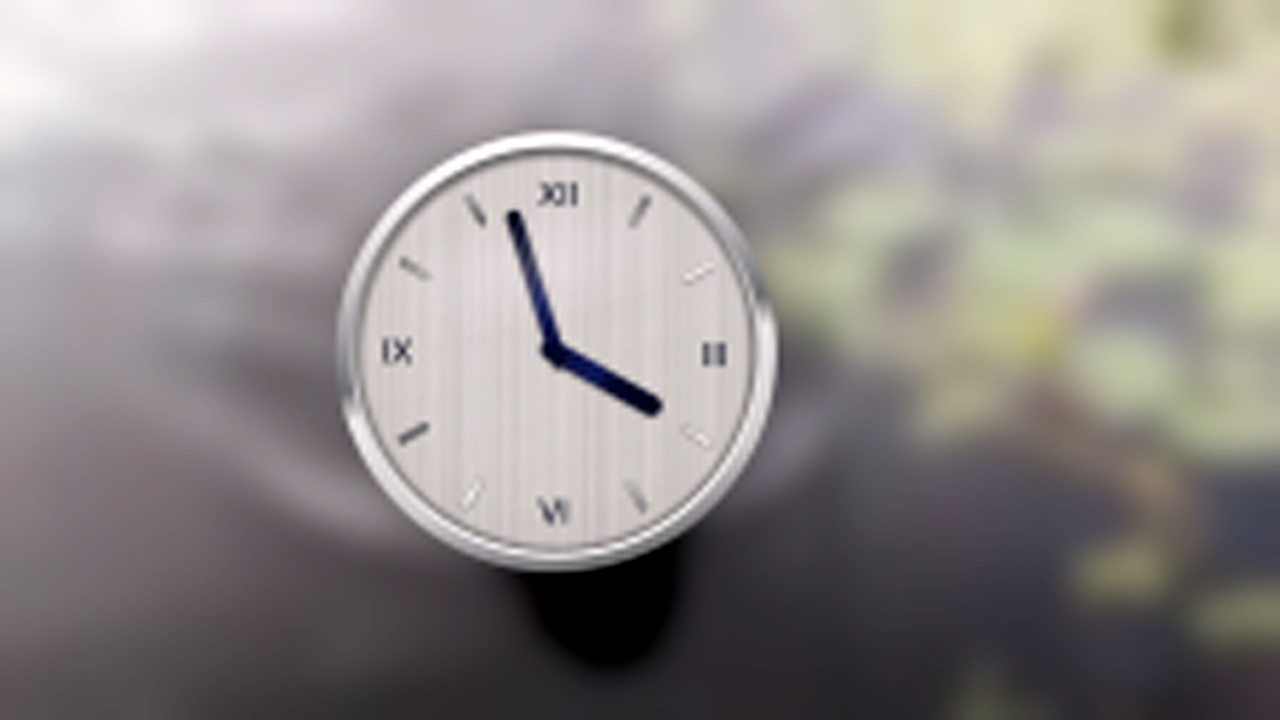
3:57
